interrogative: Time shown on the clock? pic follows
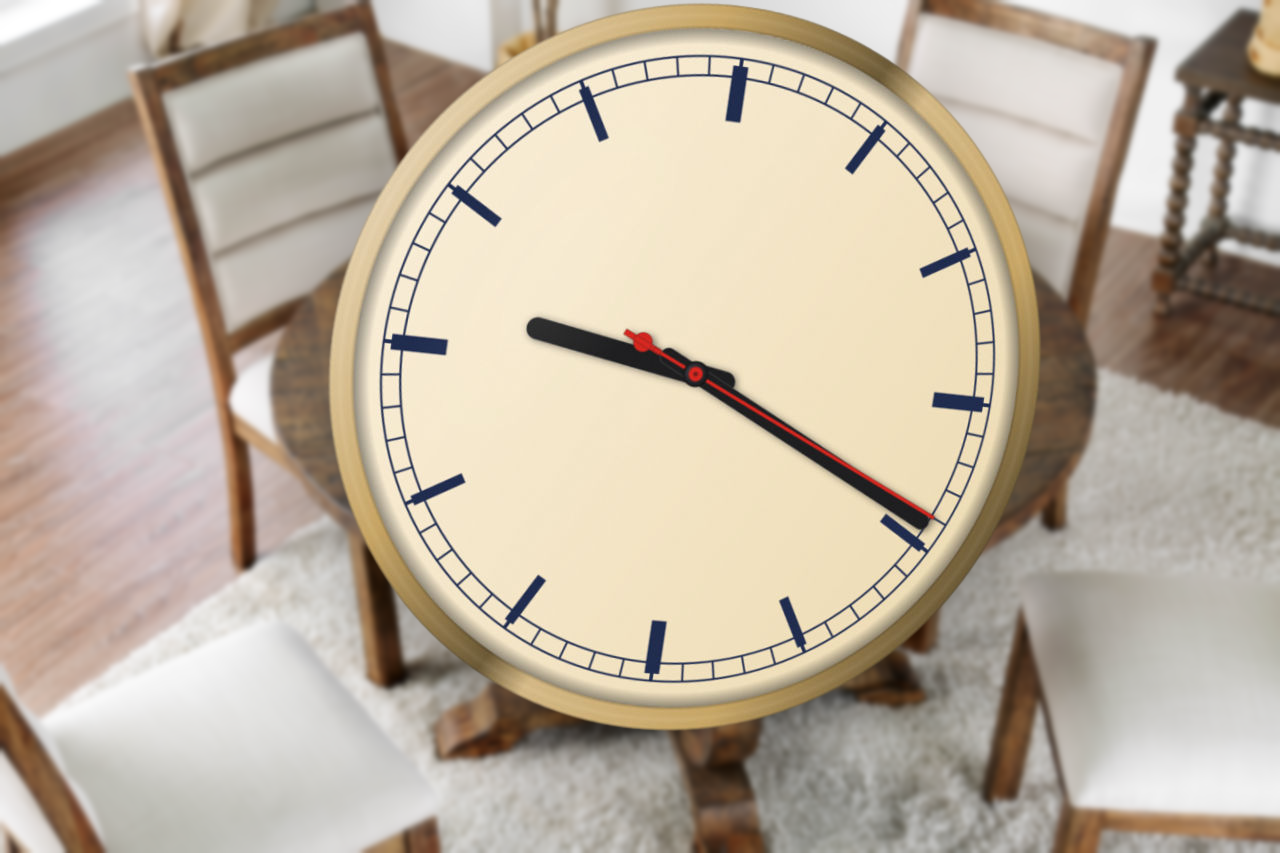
9:19:19
